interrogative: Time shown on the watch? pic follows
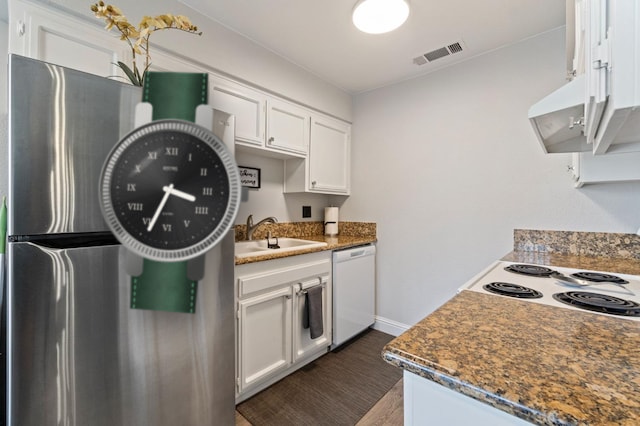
3:34
